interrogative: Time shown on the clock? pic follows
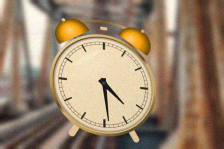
4:29
